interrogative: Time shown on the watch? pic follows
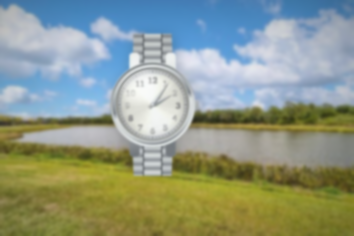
2:06
